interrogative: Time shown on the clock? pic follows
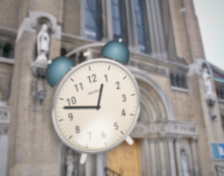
12:48
